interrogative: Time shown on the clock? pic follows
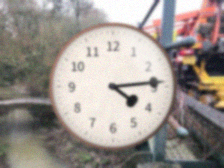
4:14
